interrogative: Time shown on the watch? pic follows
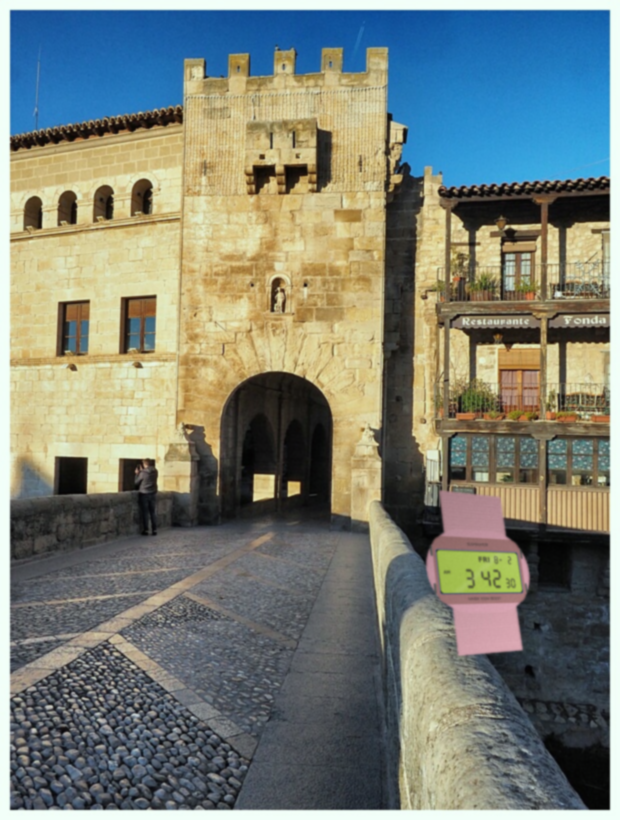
3:42
